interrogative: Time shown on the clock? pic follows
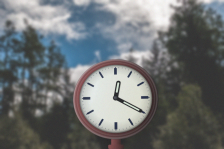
12:20
